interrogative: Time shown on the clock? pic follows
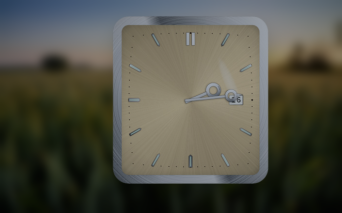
2:14
